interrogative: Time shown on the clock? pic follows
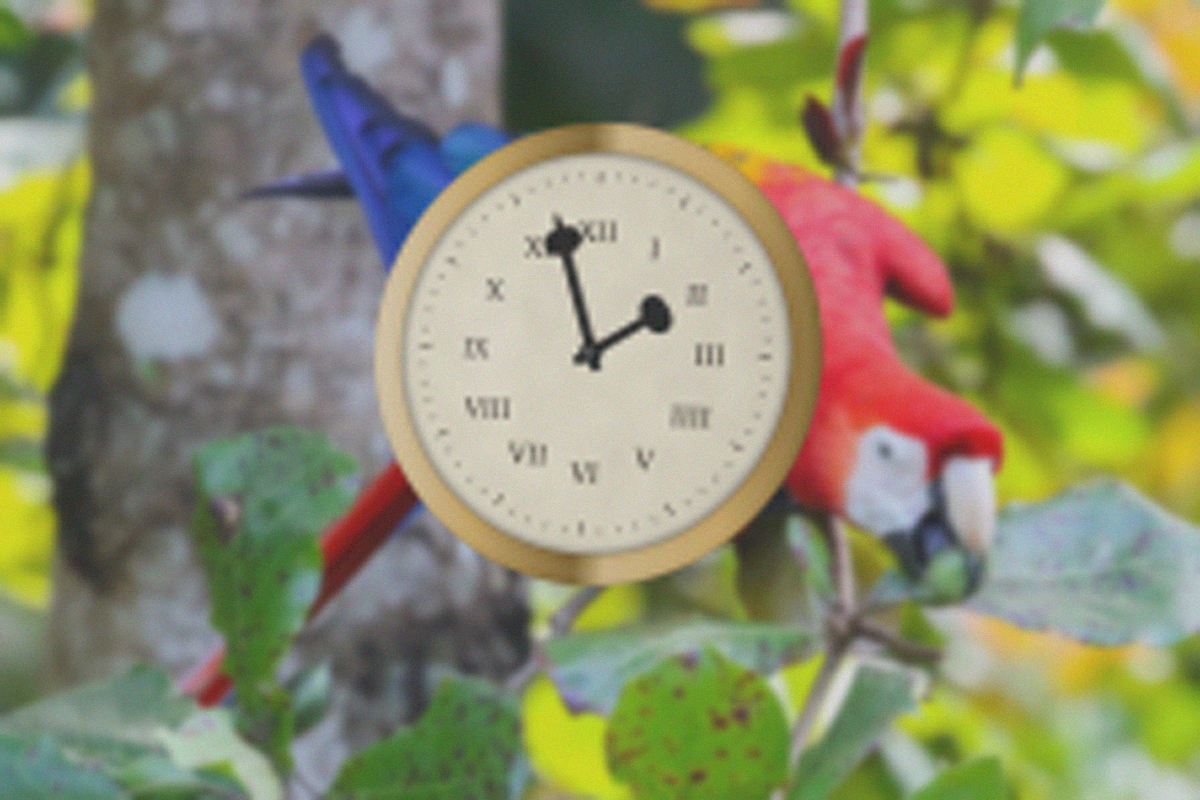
1:57
